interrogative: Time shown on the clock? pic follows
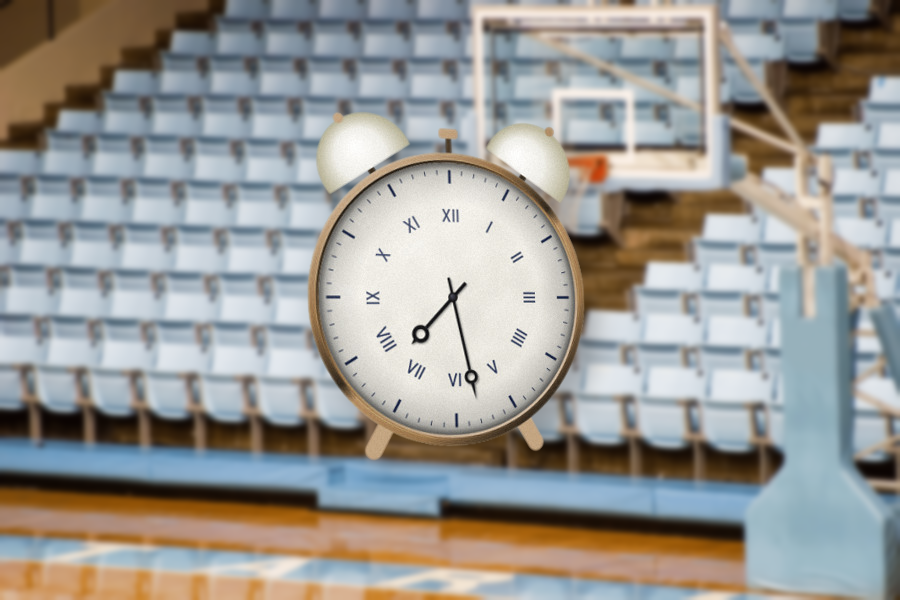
7:28
